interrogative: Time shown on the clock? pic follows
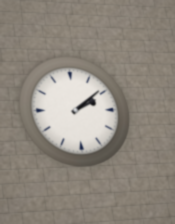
2:09
